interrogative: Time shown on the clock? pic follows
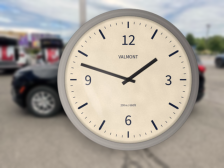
1:48
